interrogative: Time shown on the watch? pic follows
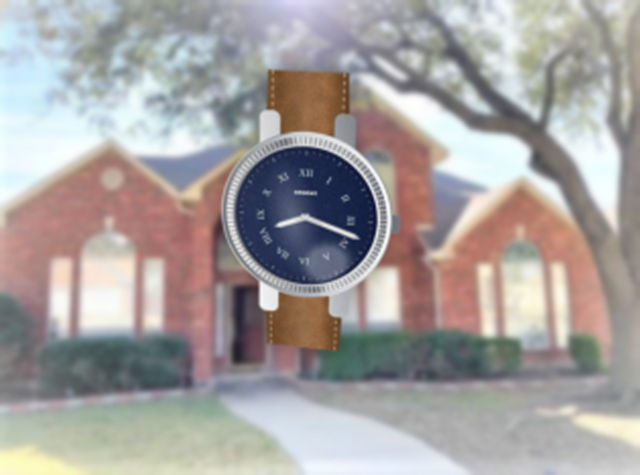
8:18
